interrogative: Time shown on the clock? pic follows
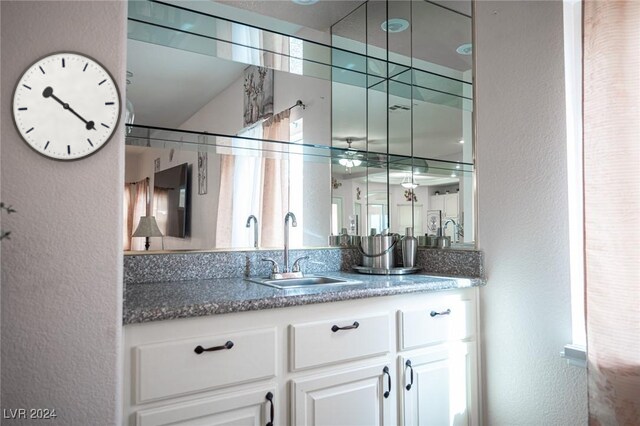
10:22
